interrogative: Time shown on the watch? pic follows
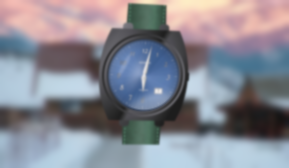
6:02
